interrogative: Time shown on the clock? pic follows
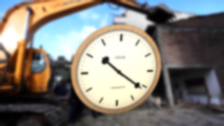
10:21
